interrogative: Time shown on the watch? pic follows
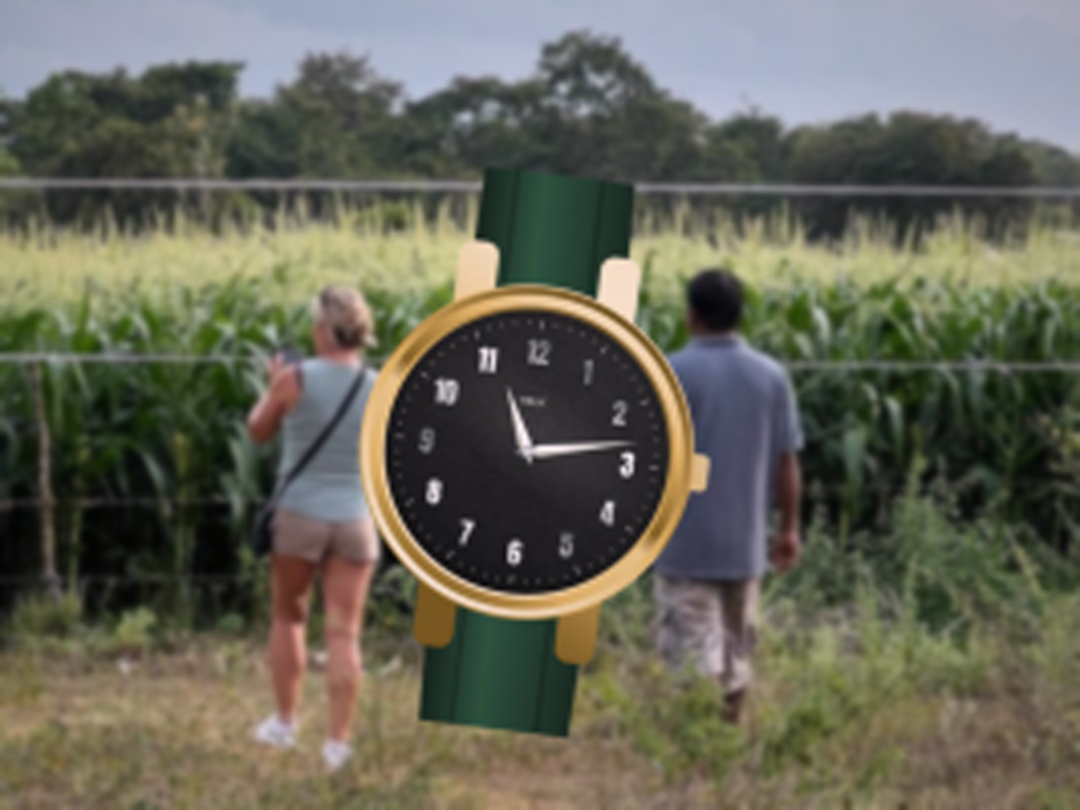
11:13
